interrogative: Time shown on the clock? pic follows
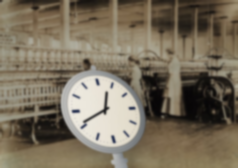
12:41
